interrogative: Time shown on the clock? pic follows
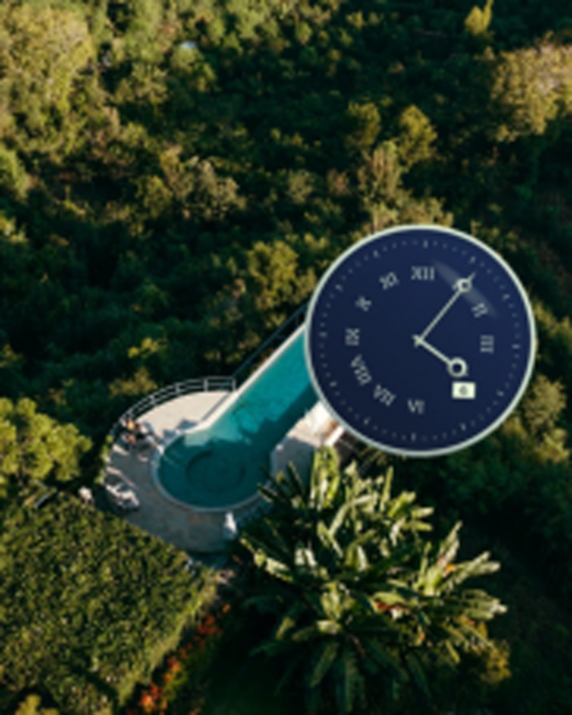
4:06
